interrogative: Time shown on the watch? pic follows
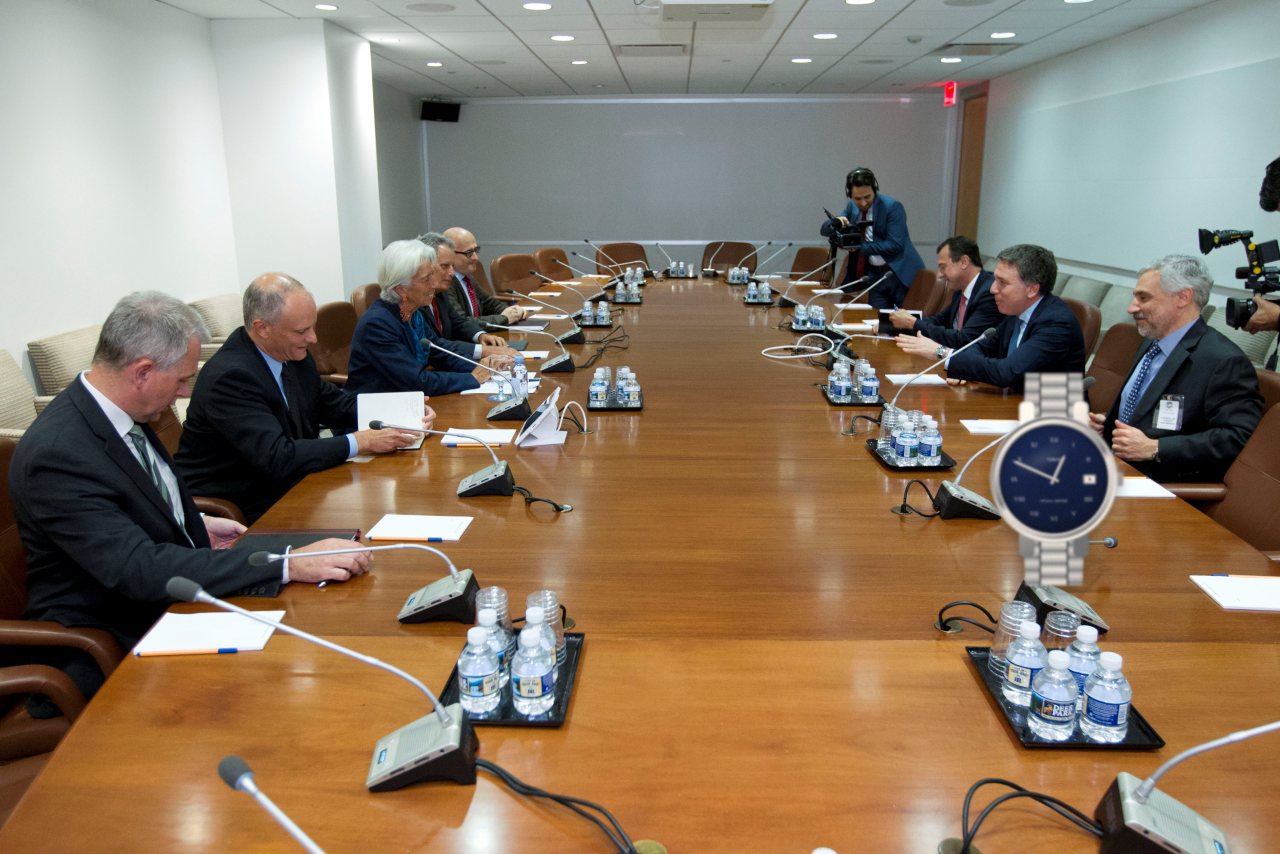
12:49
